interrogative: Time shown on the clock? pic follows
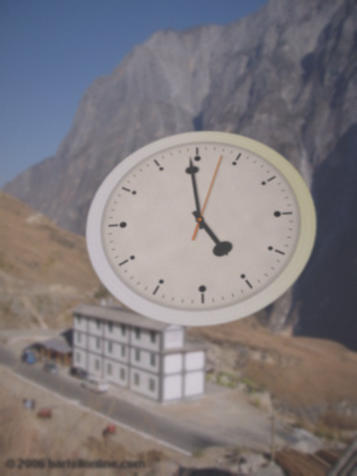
4:59:03
